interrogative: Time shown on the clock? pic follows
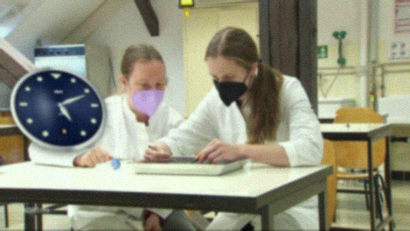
5:11
